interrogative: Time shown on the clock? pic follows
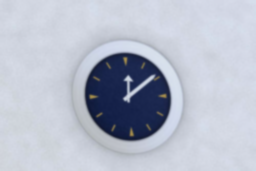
12:09
